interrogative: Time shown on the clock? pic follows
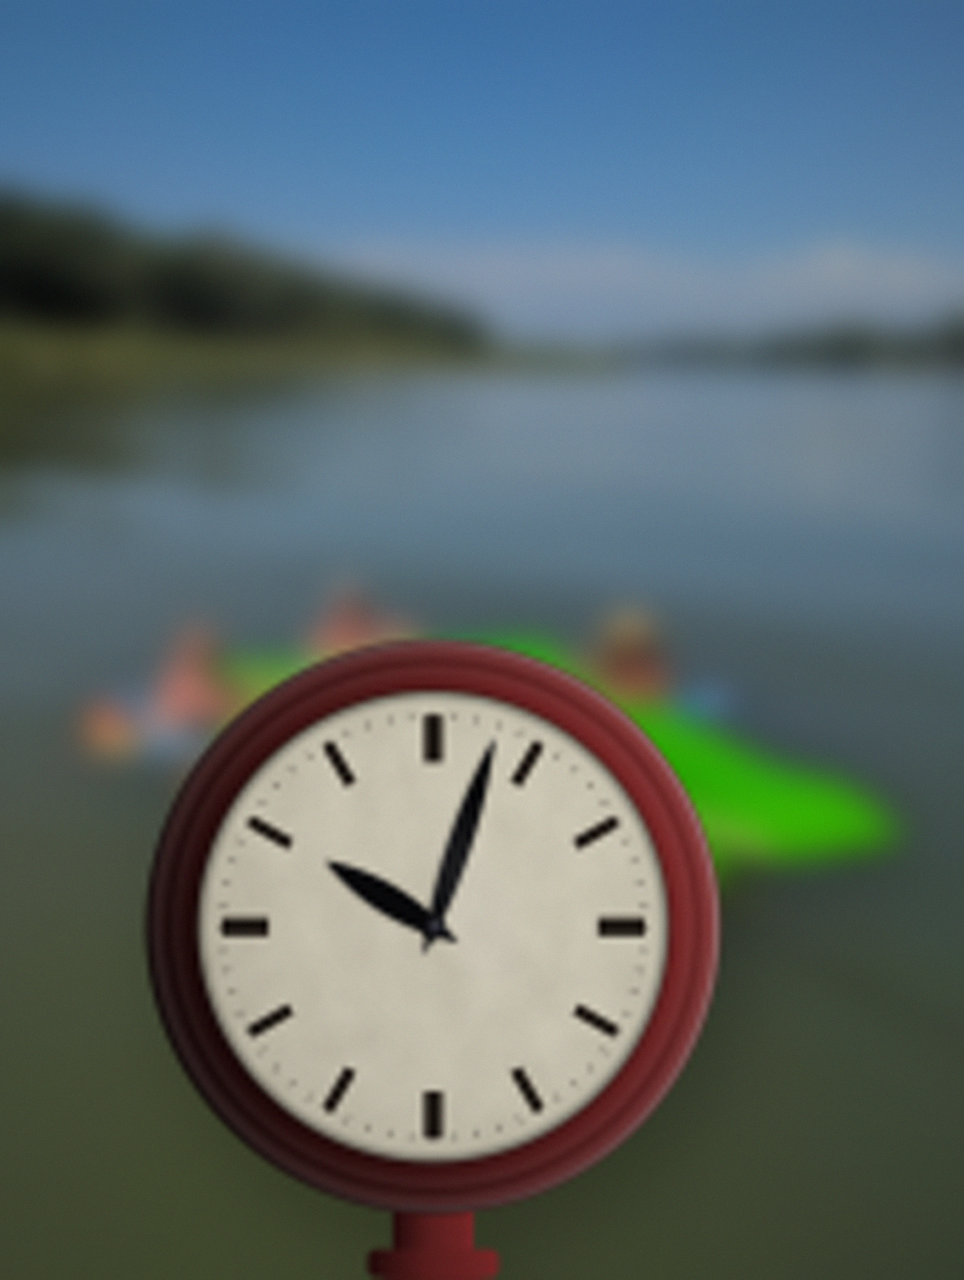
10:03
